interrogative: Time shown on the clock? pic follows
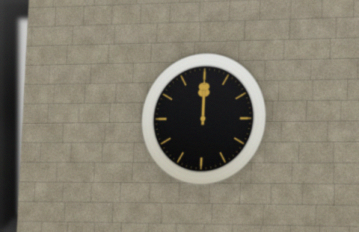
12:00
